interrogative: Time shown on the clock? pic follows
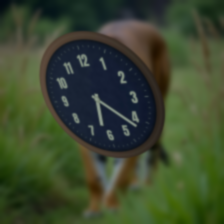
6:22
